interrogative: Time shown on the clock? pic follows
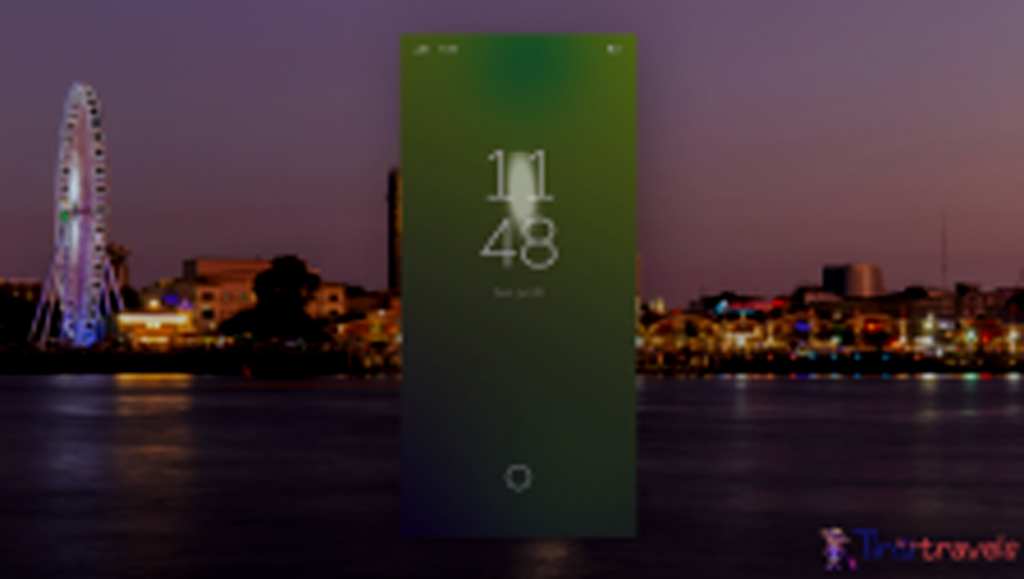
11:48
